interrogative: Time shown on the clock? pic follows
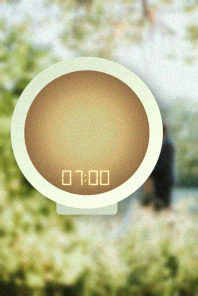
7:00
